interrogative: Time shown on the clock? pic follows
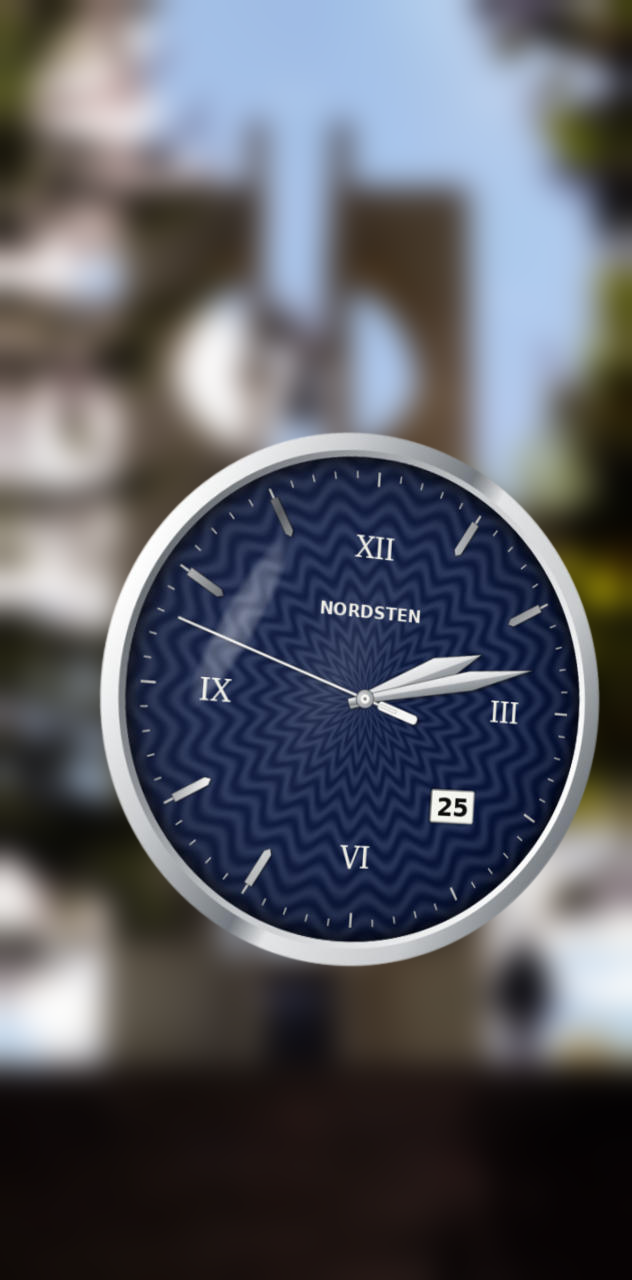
2:12:48
